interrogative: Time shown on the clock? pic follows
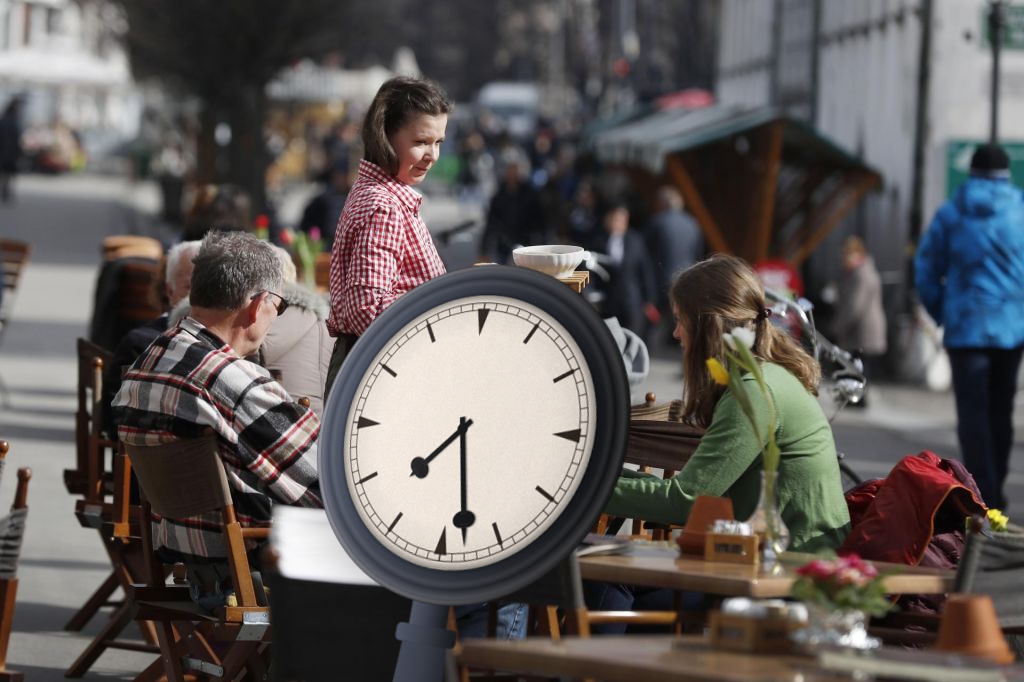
7:28
